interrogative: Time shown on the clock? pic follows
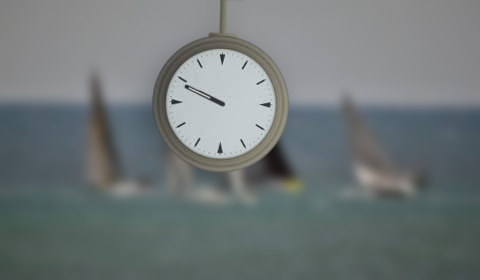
9:49
